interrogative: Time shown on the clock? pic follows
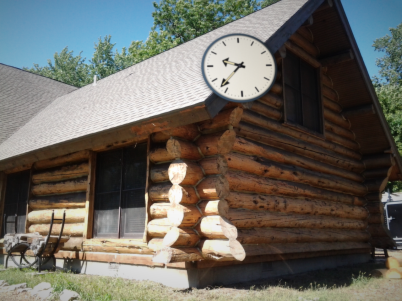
9:37
